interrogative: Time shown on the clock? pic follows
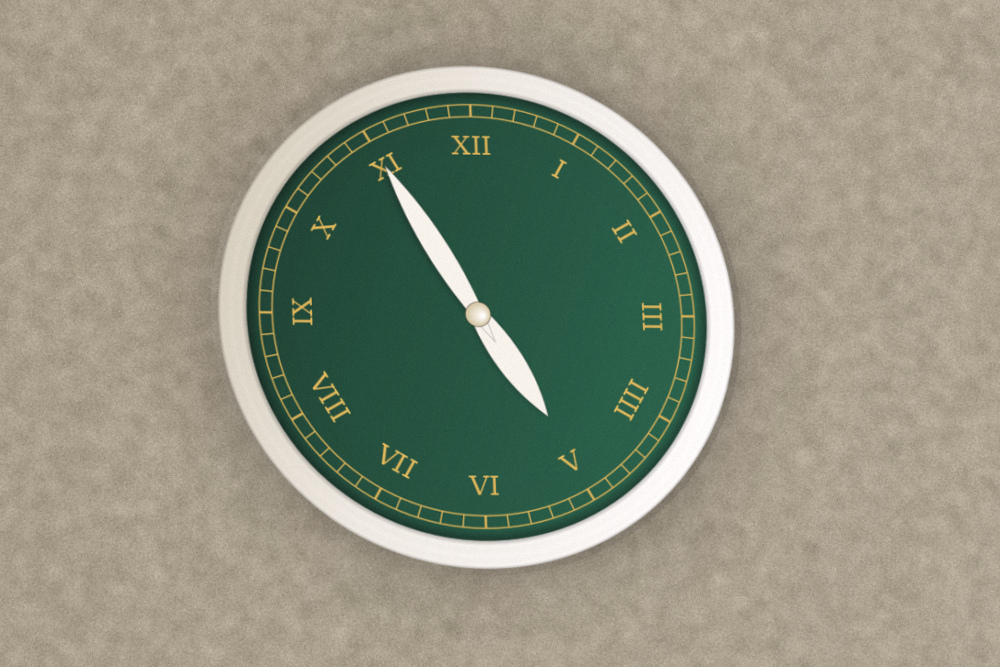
4:55
